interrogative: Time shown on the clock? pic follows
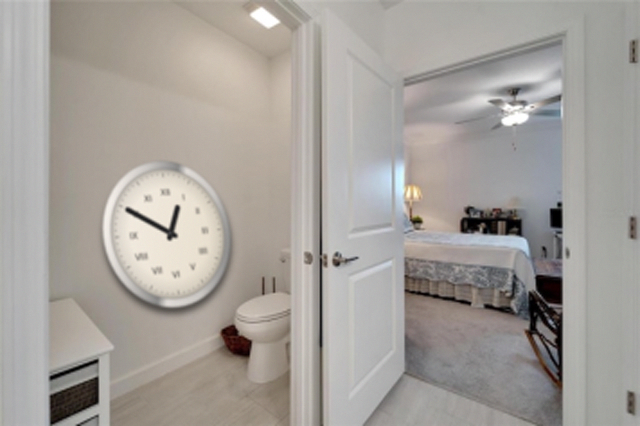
12:50
